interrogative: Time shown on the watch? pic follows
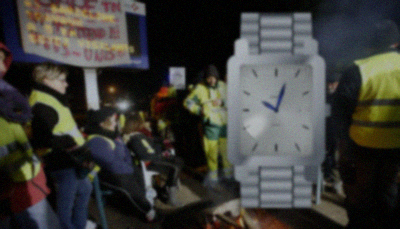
10:03
